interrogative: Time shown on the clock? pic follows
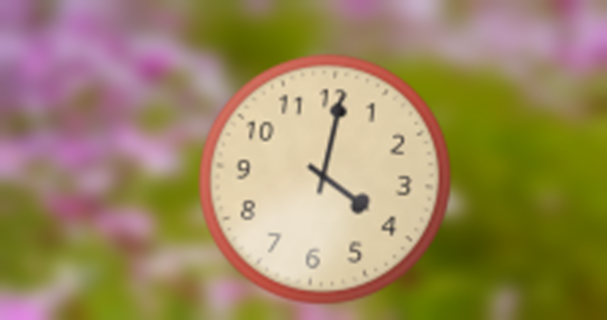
4:01
